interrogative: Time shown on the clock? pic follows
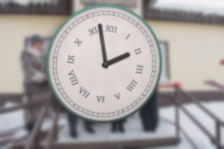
1:57
